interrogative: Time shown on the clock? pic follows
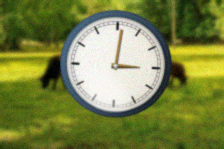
3:01
